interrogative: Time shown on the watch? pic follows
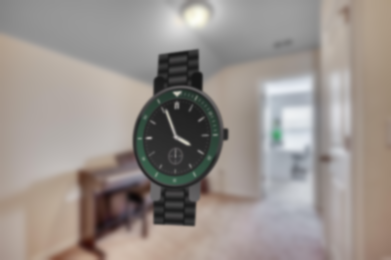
3:56
